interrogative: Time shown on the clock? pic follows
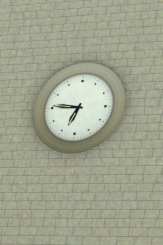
6:46
